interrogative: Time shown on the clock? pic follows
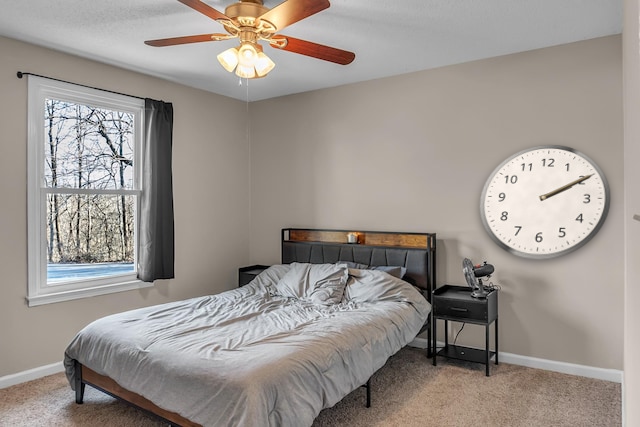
2:10
